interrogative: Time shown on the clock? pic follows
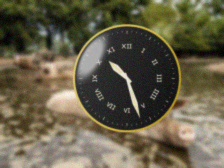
10:27
